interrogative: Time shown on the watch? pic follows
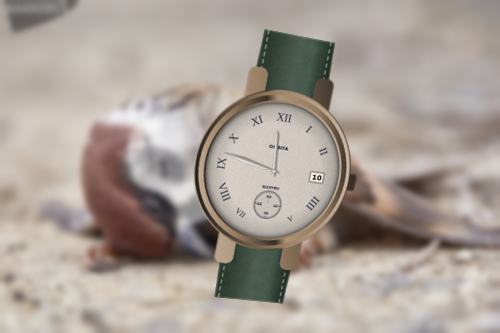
11:47
